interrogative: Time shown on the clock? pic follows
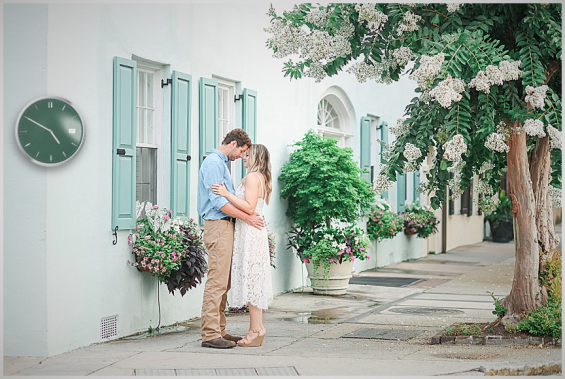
4:50
